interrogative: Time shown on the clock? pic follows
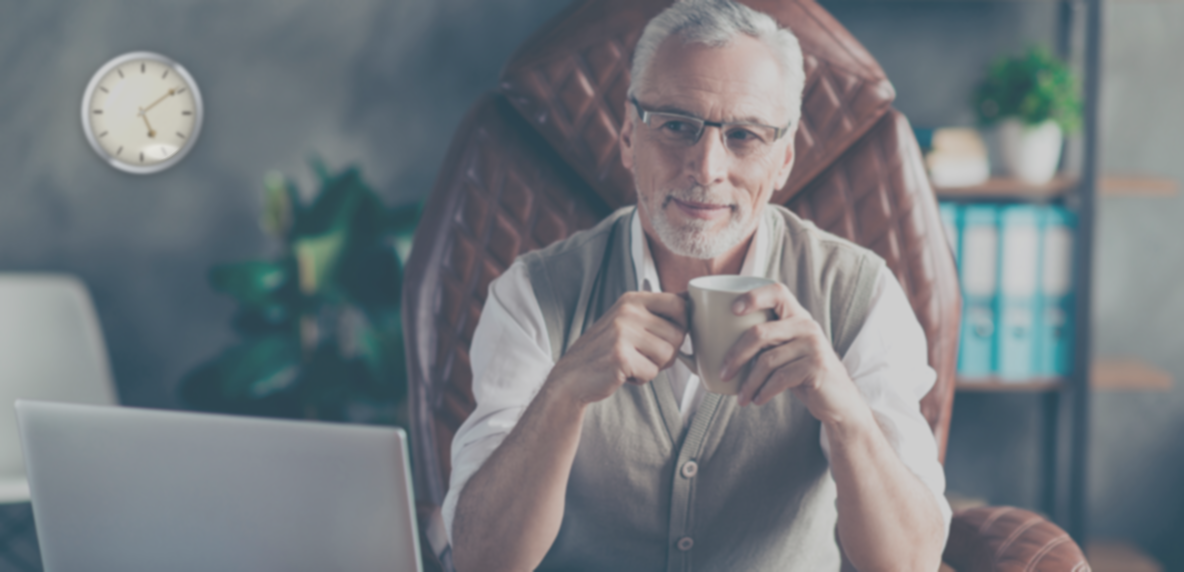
5:09
